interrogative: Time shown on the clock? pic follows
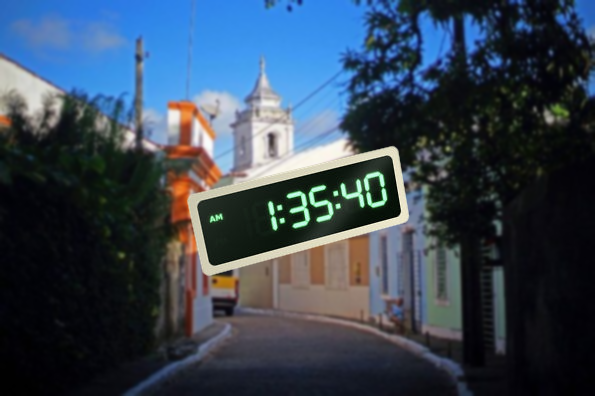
1:35:40
